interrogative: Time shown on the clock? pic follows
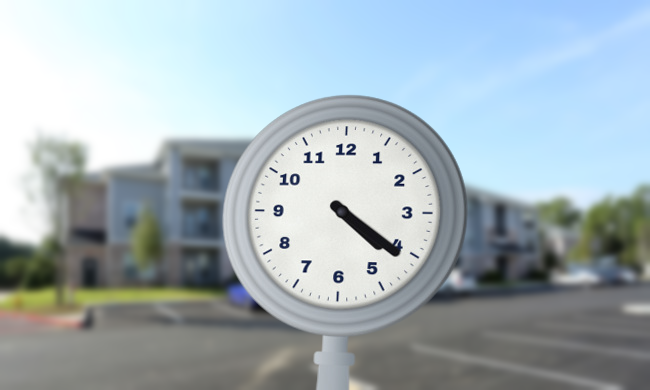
4:21
